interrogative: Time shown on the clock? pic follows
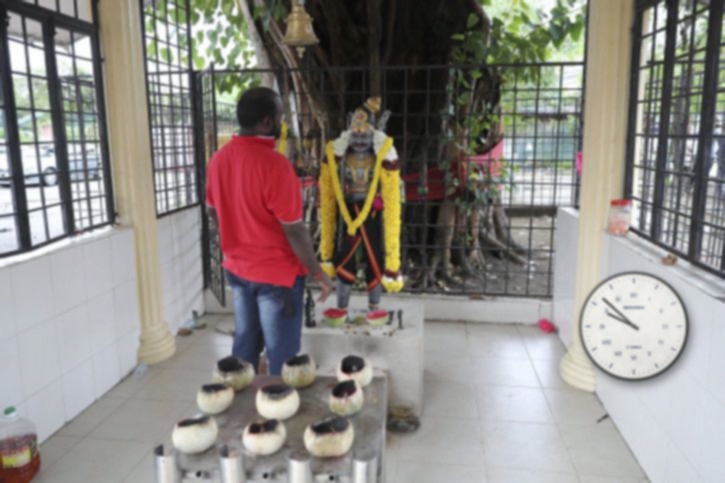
9:52
